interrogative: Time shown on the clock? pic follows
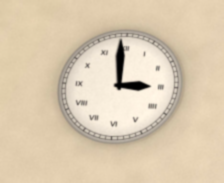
2:59
